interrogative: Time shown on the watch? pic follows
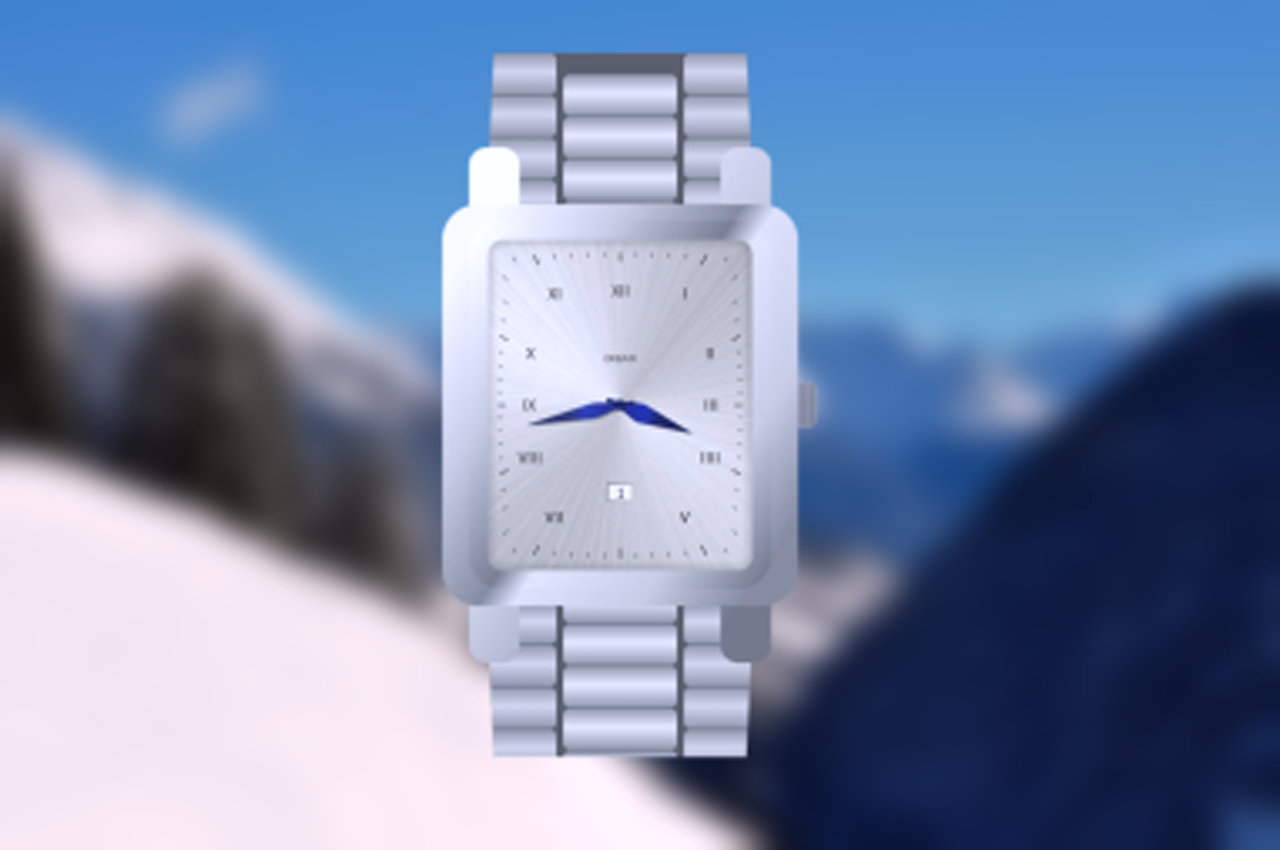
3:43
